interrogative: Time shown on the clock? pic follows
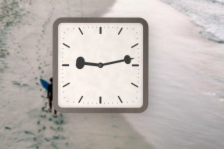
9:13
